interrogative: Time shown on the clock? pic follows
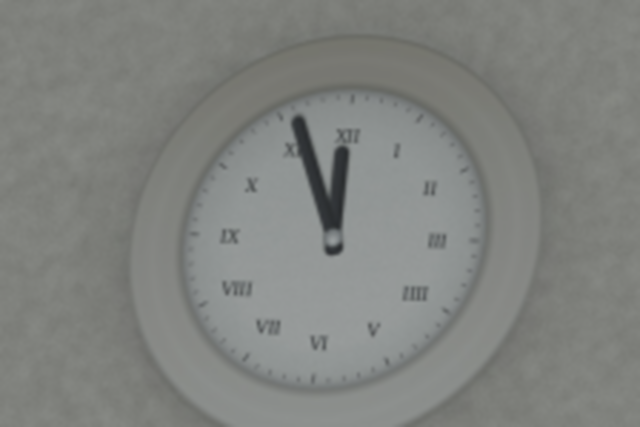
11:56
